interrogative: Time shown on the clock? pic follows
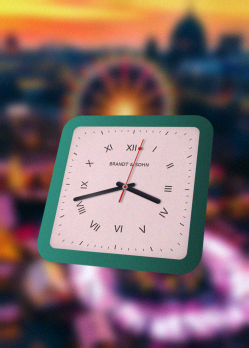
3:42:02
